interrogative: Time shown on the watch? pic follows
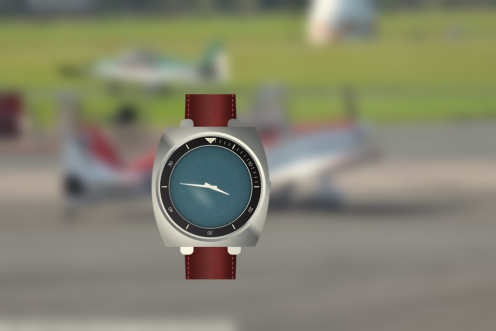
3:46
